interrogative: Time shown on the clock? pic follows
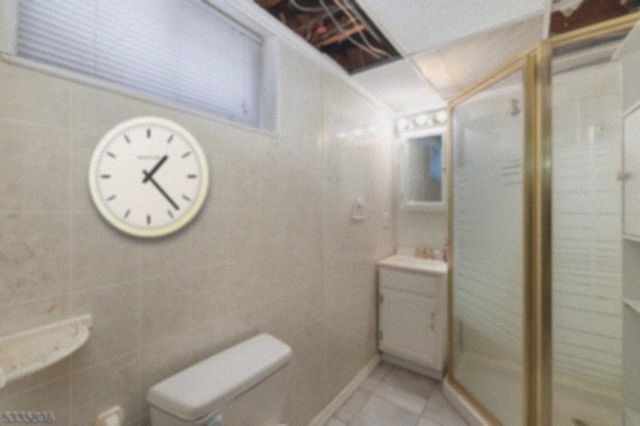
1:23
